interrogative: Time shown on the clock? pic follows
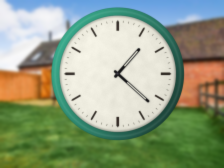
1:22
